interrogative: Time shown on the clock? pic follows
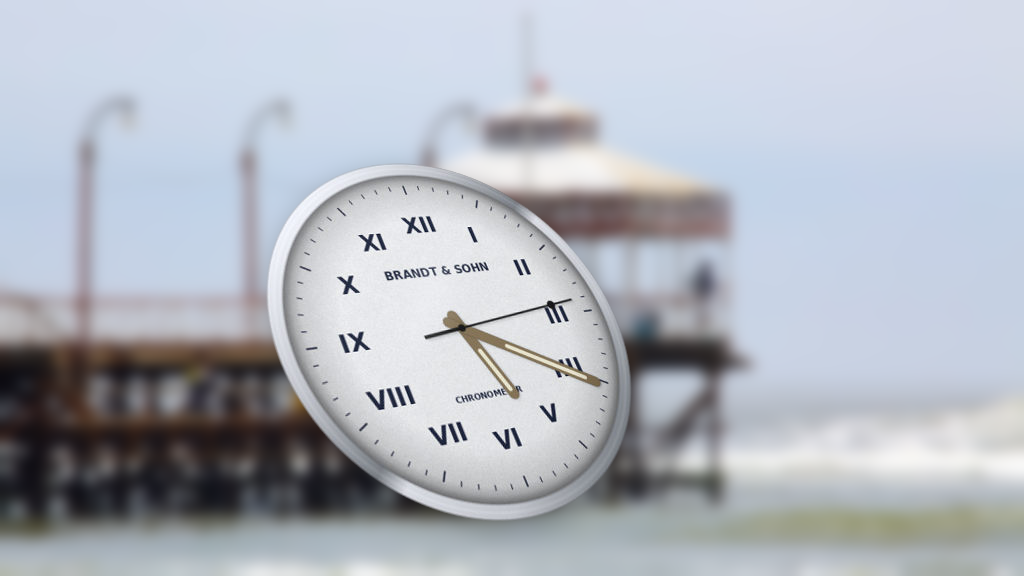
5:20:14
